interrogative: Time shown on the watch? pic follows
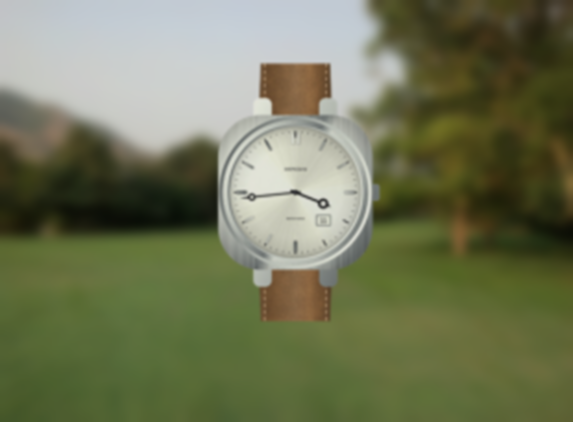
3:44
